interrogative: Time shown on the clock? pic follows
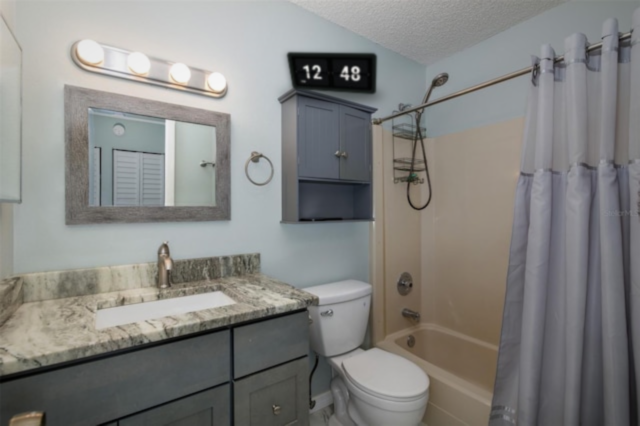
12:48
